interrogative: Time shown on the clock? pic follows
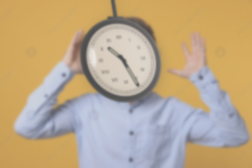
10:26
